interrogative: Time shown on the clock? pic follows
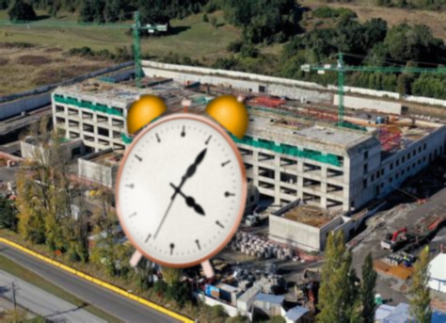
4:05:34
